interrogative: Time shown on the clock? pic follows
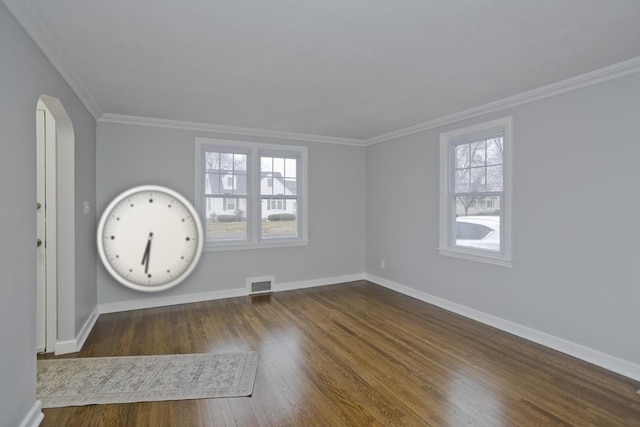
6:31
